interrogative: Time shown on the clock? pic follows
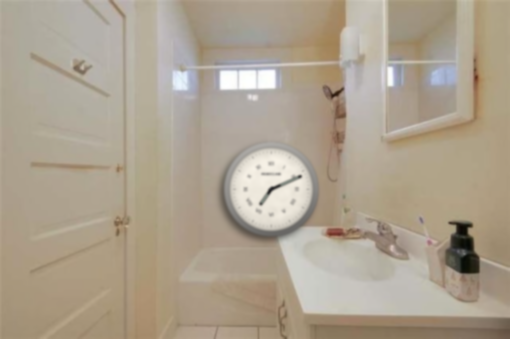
7:11
